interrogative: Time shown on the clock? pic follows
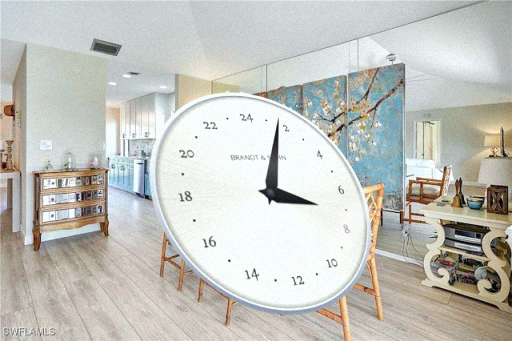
7:04
